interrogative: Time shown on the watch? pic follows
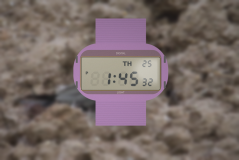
1:45:32
